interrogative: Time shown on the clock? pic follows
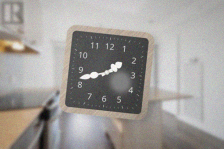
1:42
